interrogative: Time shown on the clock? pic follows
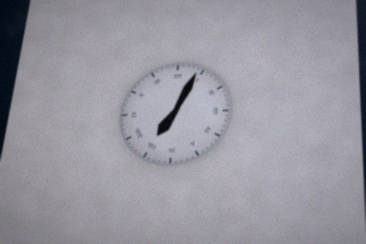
7:04
